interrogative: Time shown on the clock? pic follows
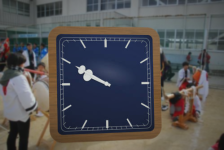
9:50
